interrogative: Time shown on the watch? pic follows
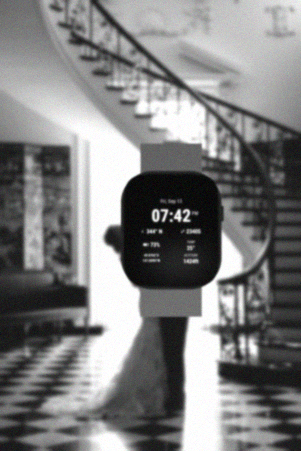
7:42
